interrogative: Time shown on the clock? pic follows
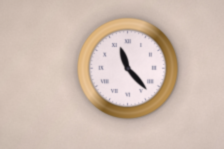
11:23
